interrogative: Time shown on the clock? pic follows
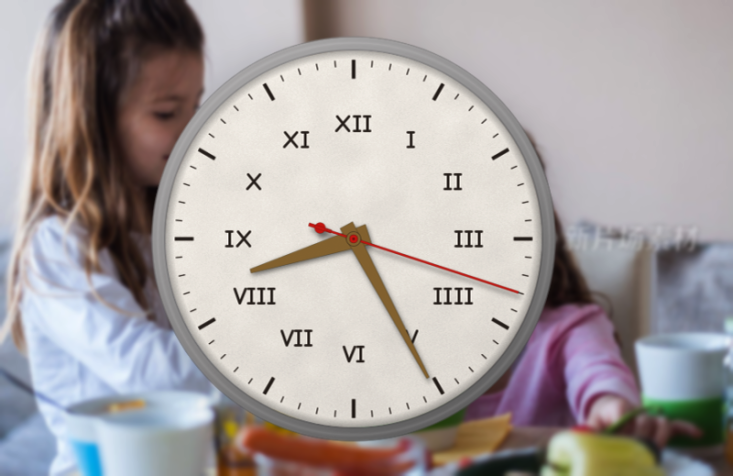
8:25:18
